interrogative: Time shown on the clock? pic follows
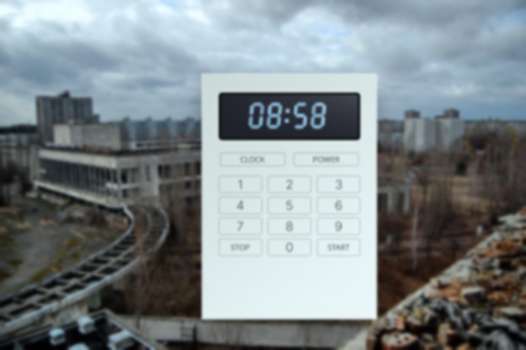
8:58
